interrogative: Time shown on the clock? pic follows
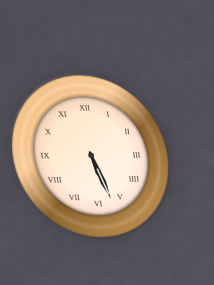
5:27
